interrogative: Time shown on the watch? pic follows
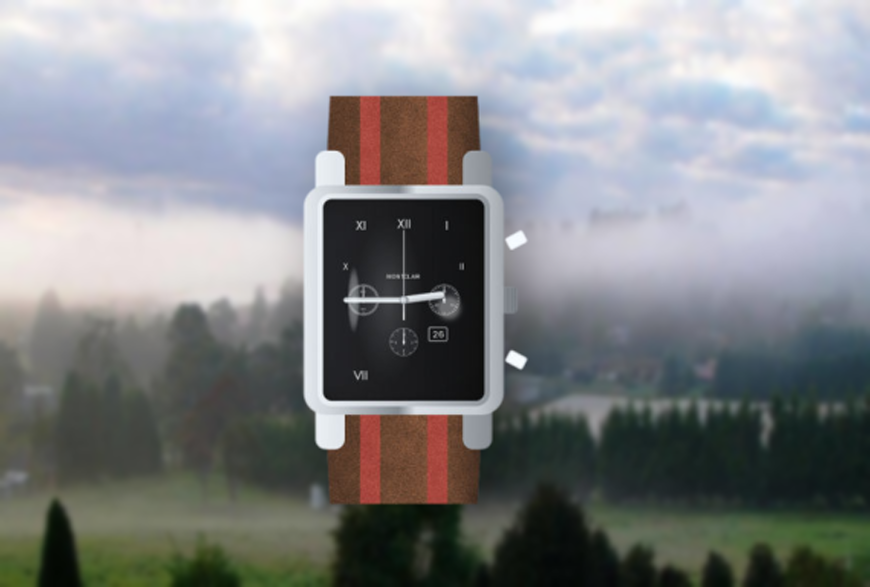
2:45
